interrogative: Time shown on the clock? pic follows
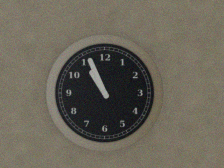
10:56
